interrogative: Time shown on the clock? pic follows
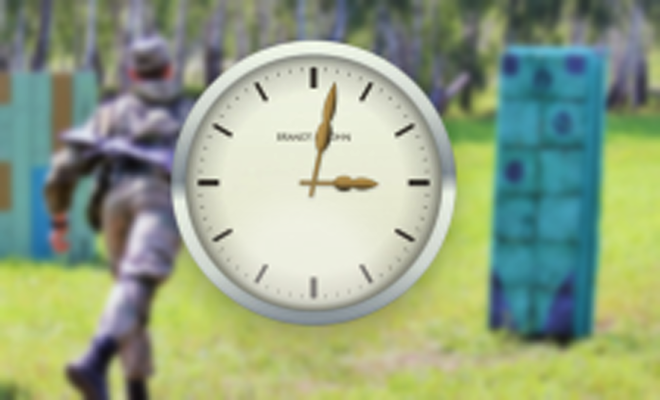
3:02
